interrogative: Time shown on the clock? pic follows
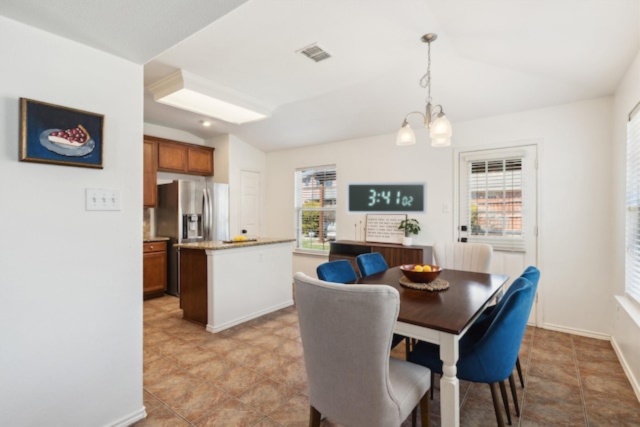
3:41
